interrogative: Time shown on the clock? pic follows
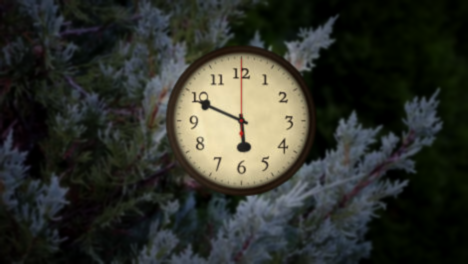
5:49:00
